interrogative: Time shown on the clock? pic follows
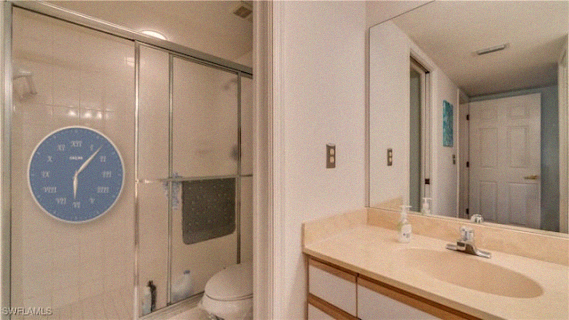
6:07
